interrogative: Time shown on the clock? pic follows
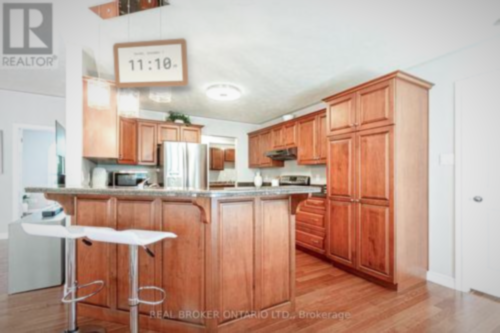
11:10
